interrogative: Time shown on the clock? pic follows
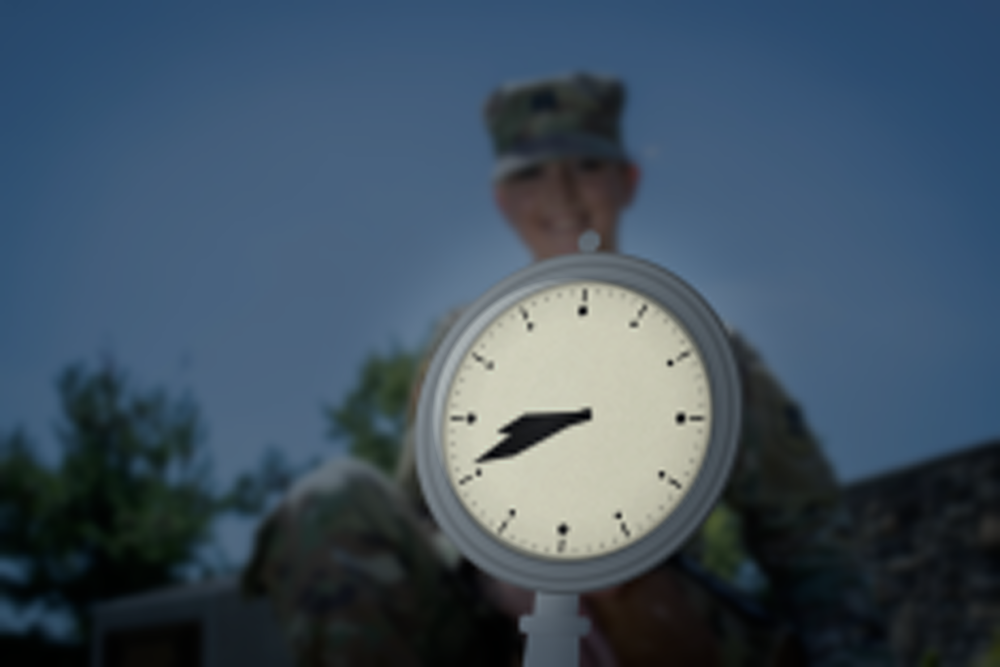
8:41
